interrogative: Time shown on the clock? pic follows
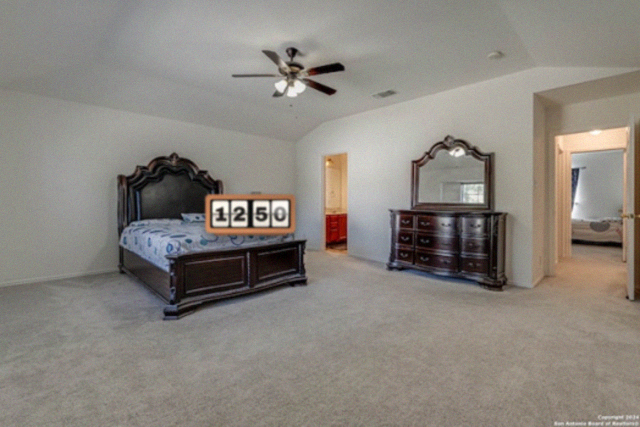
12:50
